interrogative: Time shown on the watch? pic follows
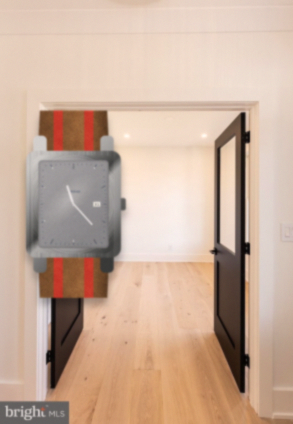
11:23
